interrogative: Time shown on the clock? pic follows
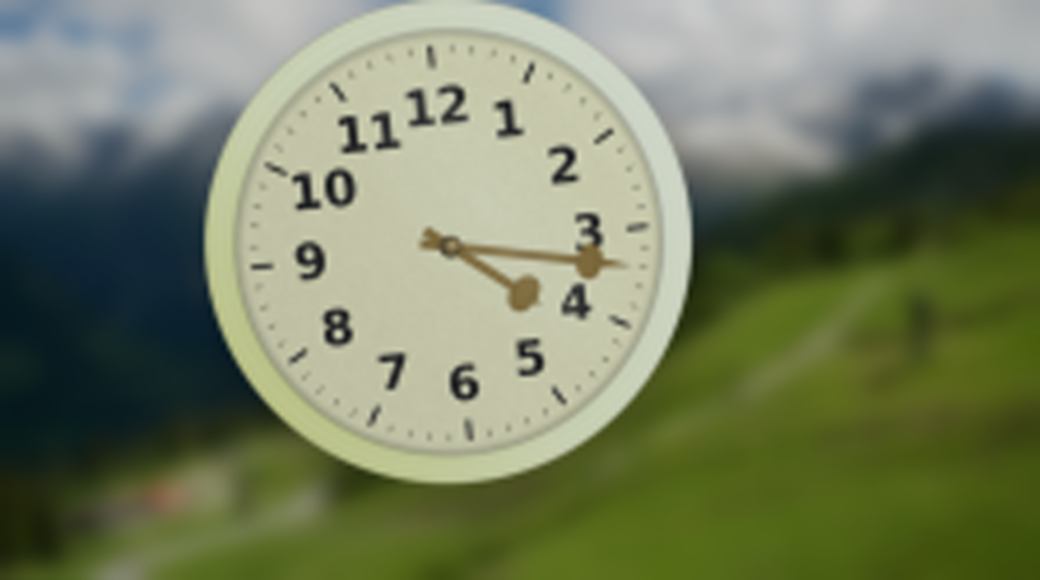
4:17
